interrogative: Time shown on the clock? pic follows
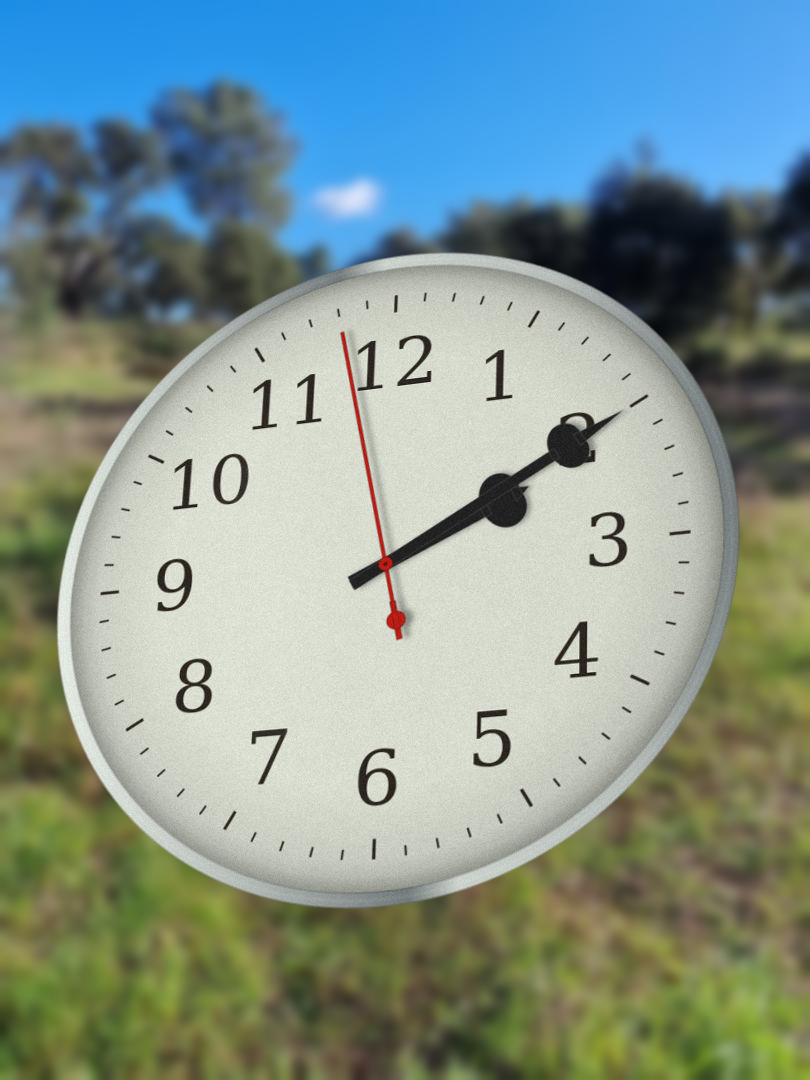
2:09:58
